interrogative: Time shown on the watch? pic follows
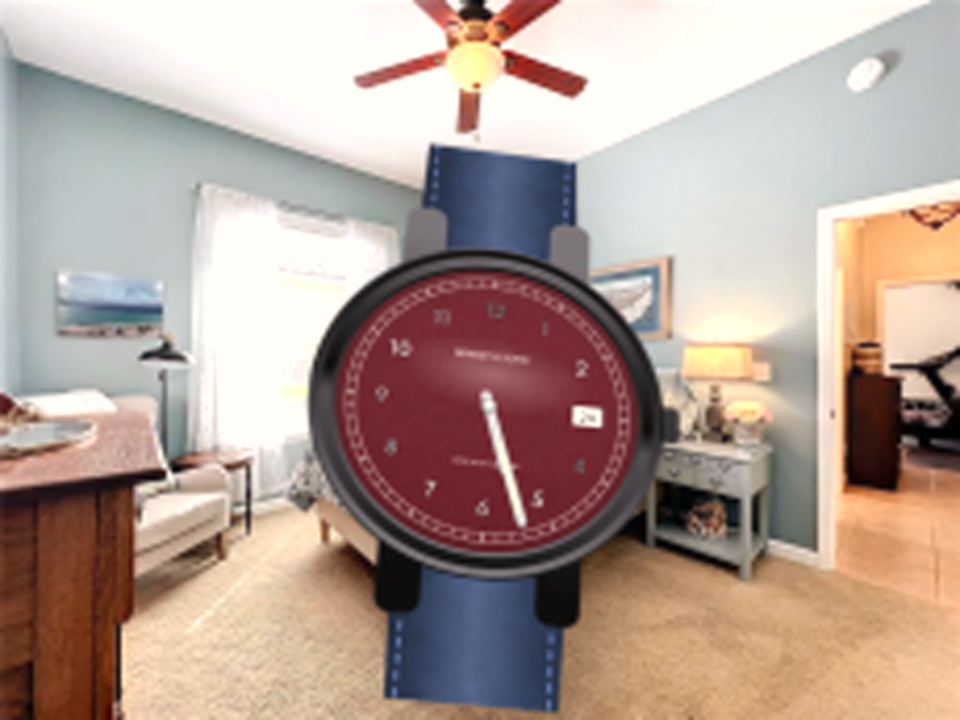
5:27
